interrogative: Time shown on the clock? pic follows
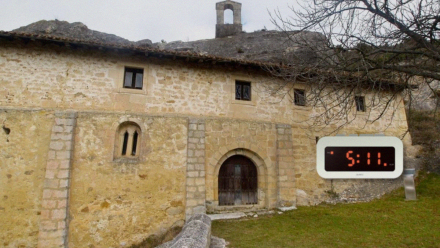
5:11
